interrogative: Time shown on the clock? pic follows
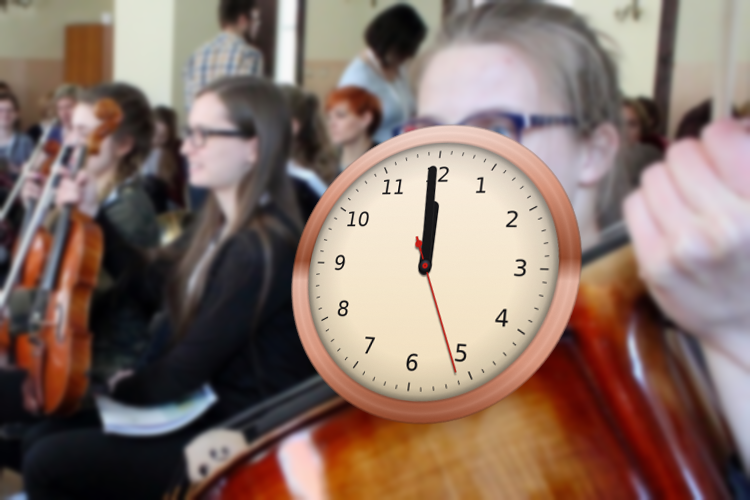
11:59:26
